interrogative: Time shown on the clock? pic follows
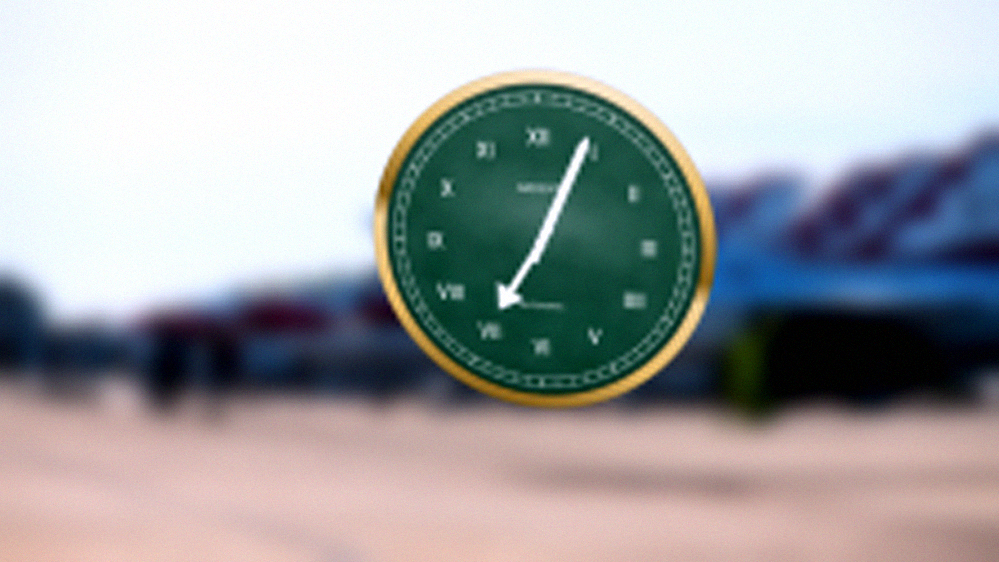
7:04
